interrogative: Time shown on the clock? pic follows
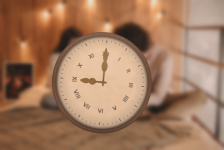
9:00
